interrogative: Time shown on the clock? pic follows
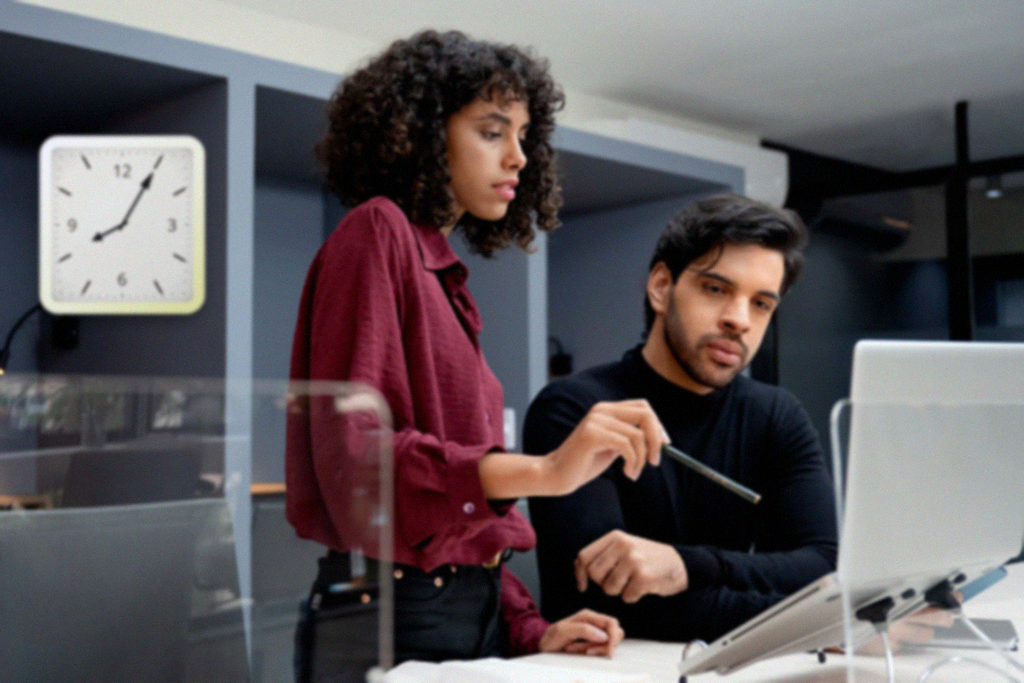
8:05
